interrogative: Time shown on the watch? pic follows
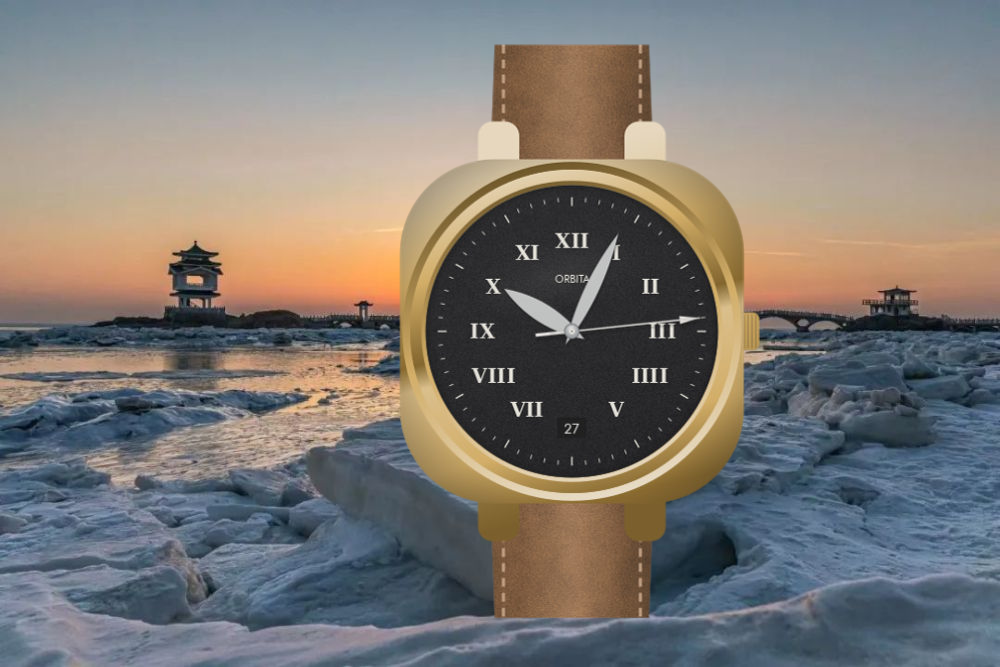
10:04:14
